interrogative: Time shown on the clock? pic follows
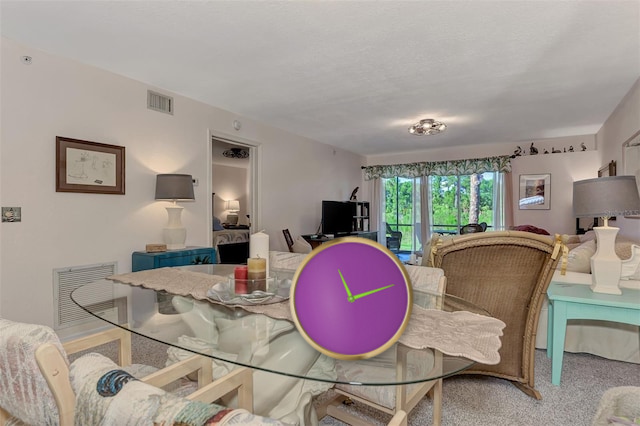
11:12
